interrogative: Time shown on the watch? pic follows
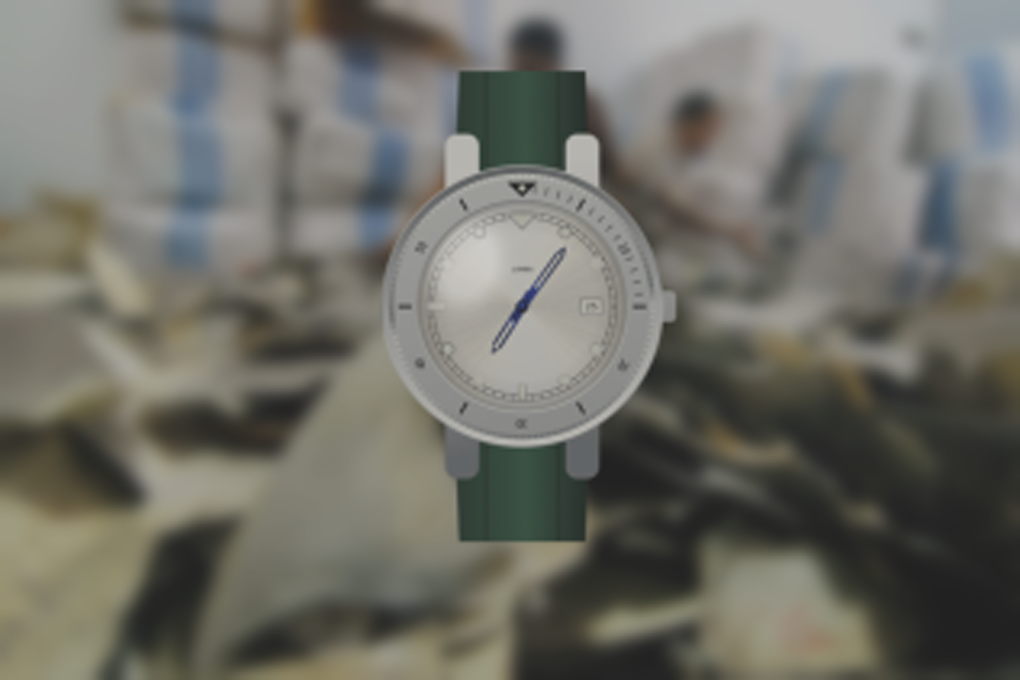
7:06
